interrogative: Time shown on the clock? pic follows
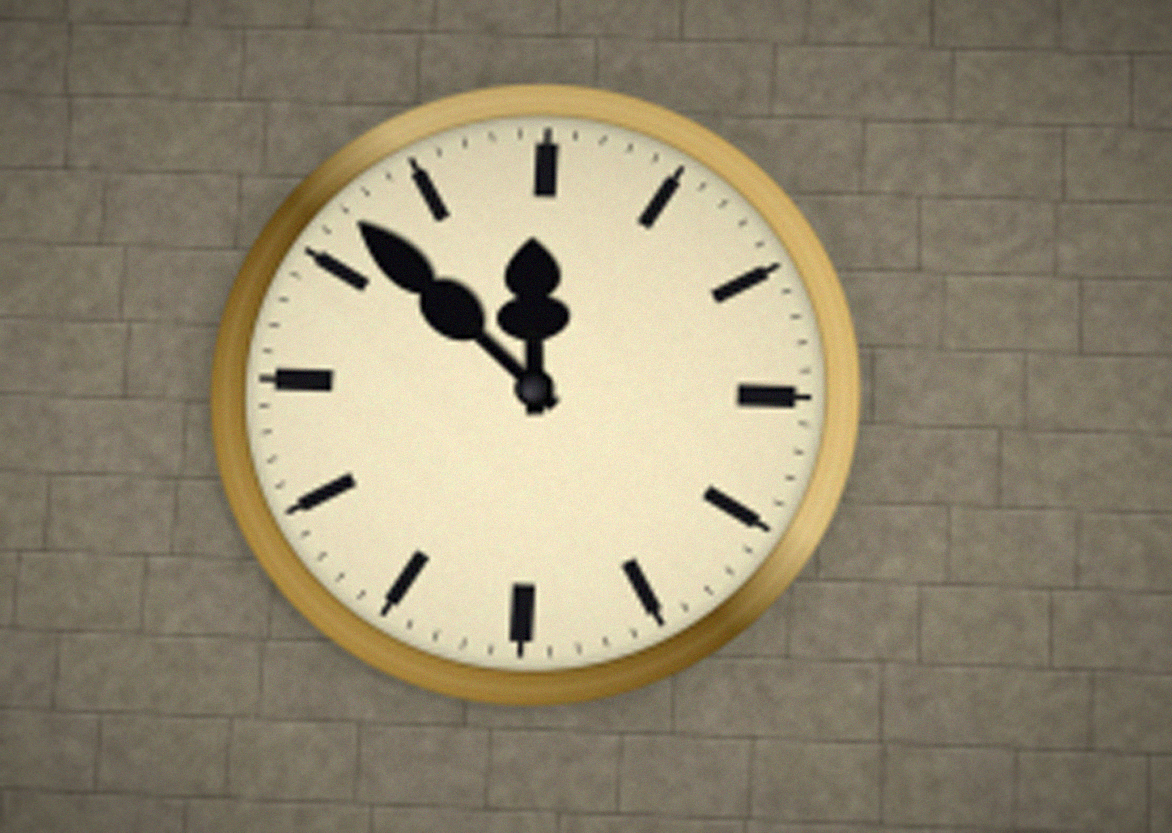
11:52
